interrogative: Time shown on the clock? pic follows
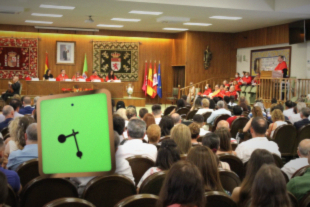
8:28
